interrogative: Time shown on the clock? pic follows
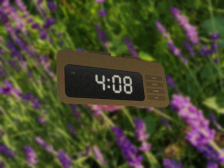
4:08
